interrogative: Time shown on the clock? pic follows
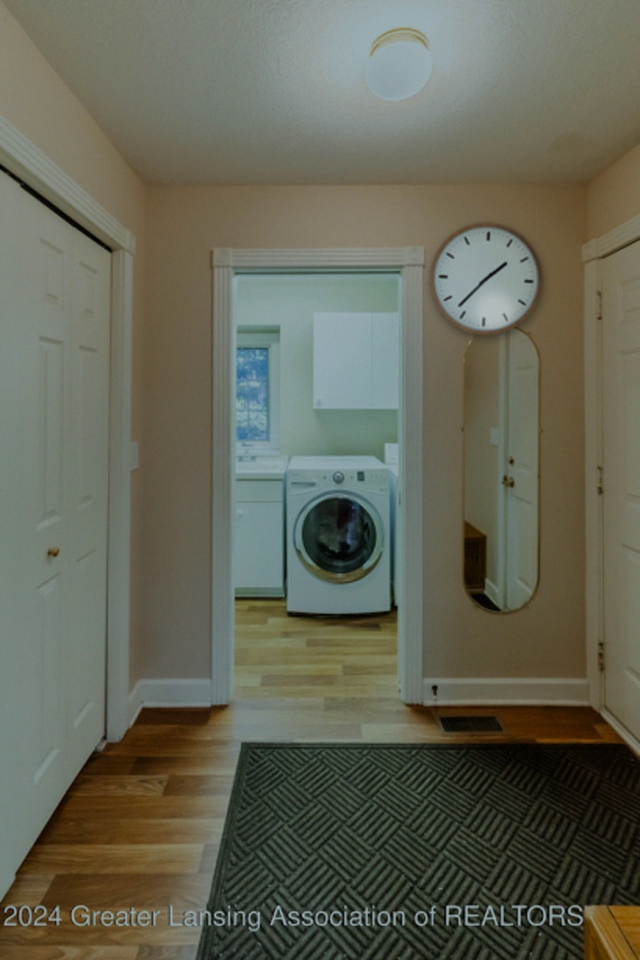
1:37
